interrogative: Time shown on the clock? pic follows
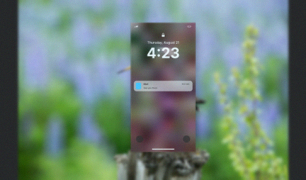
4:23
